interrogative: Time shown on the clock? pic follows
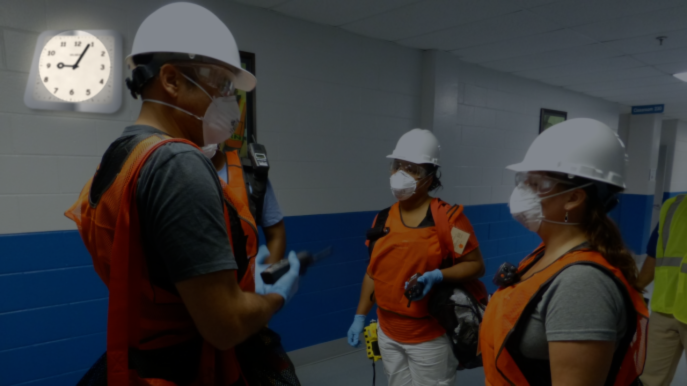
9:04
